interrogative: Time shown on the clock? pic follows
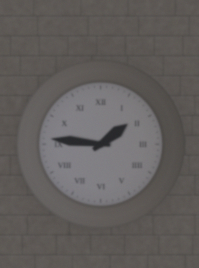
1:46
